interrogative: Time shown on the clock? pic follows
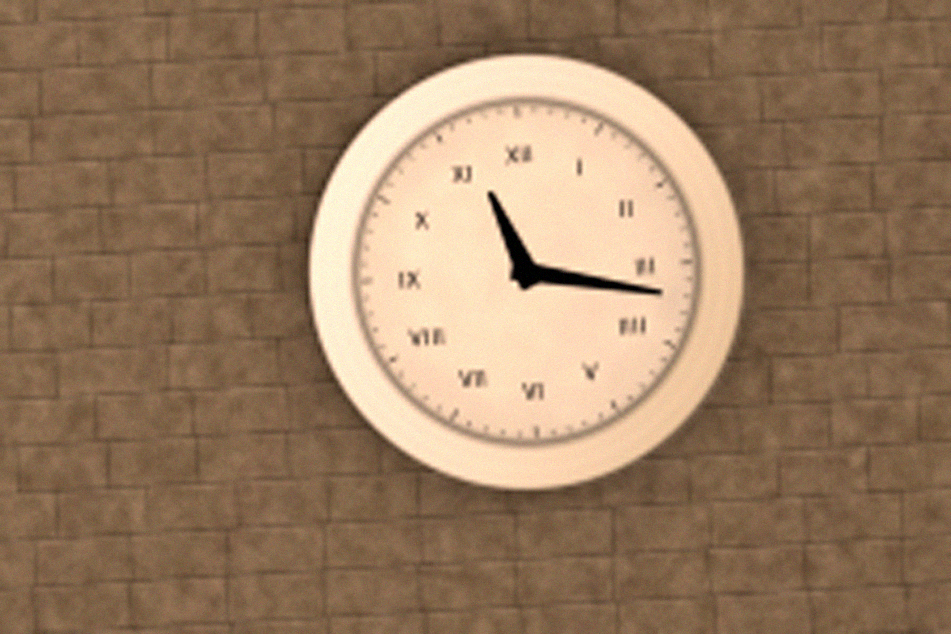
11:17
